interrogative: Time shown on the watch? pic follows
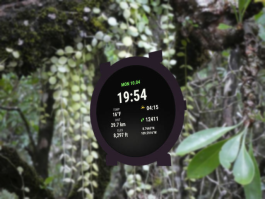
19:54
